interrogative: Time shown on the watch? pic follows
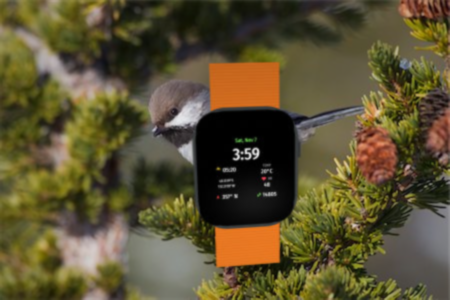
3:59
